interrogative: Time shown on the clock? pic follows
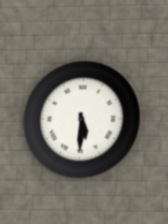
5:30
